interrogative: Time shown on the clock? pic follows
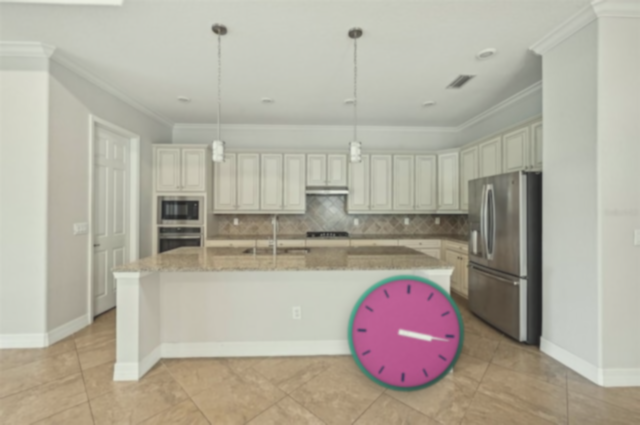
3:16
